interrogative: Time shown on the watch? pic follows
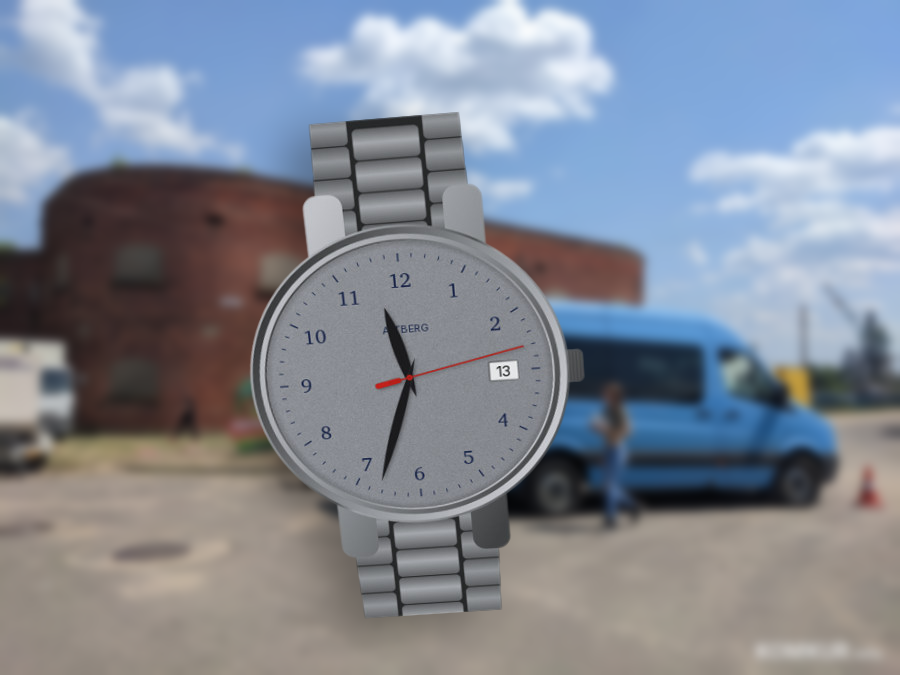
11:33:13
